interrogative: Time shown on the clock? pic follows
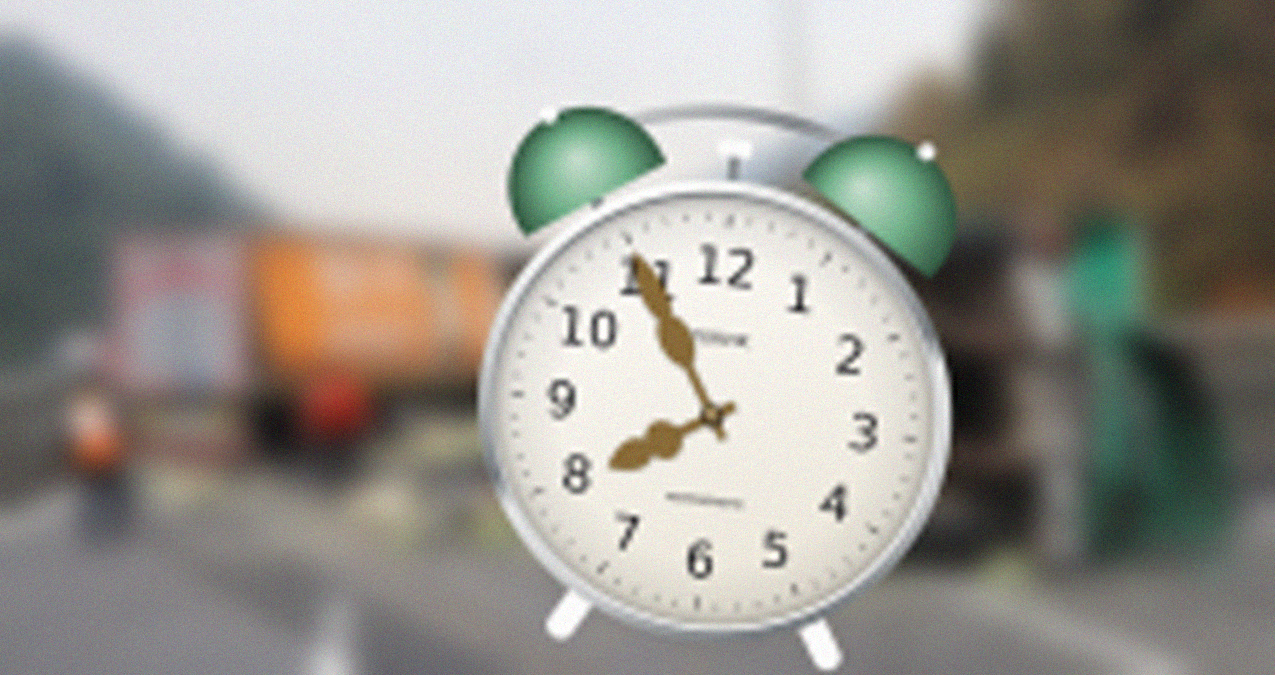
7:55
